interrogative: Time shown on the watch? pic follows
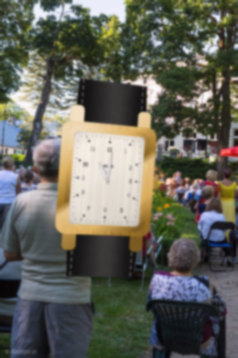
11:01
